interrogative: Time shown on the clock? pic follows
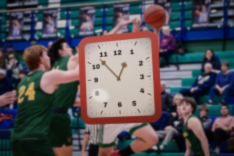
12:53
